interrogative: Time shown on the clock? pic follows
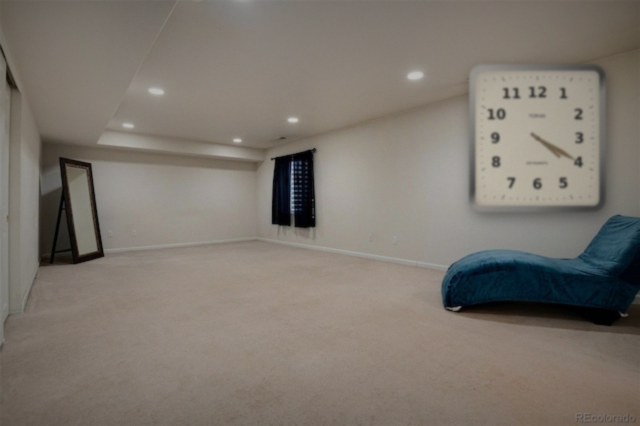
4:20
